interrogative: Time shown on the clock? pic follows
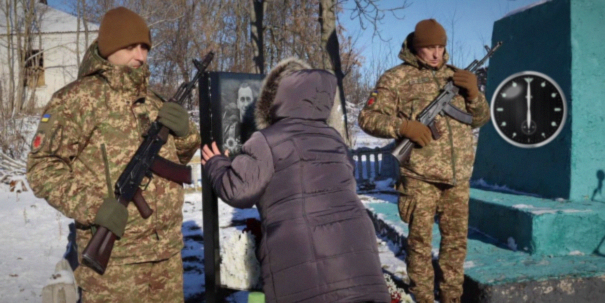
6:00
